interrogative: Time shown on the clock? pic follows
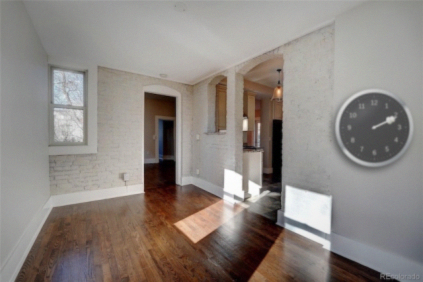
2:11
